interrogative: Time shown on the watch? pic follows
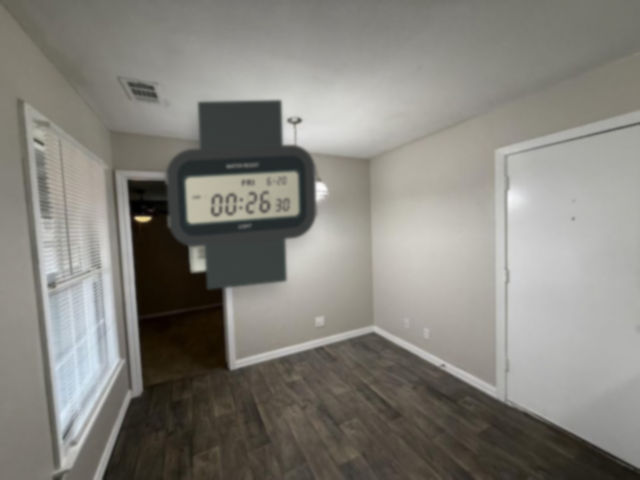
0:26:30
